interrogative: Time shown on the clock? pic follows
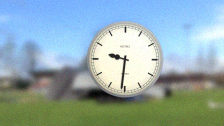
9:31
